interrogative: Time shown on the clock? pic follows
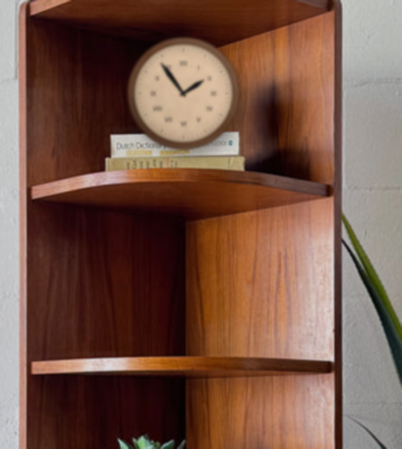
1:54
